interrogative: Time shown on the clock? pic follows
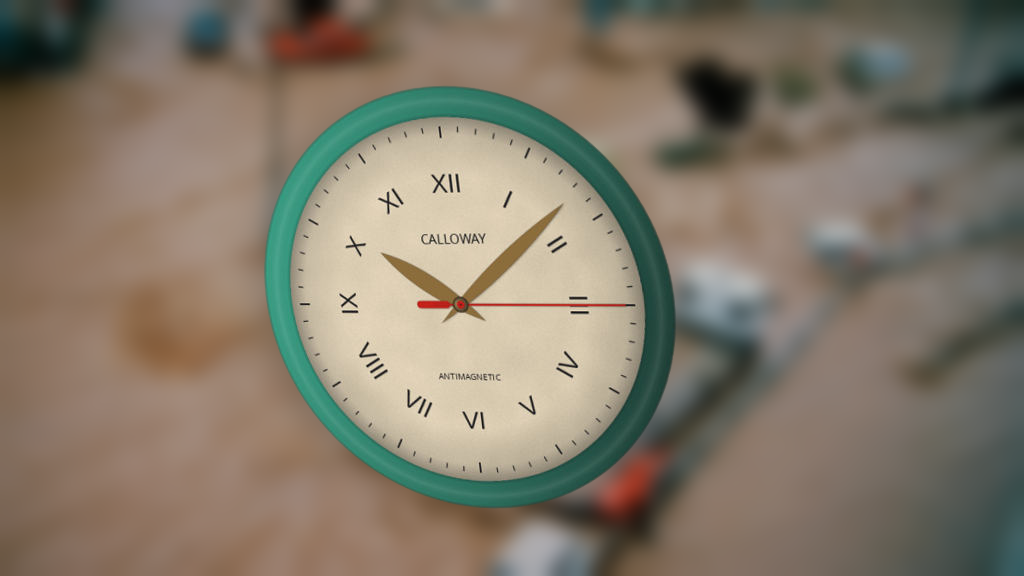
10:08:15
